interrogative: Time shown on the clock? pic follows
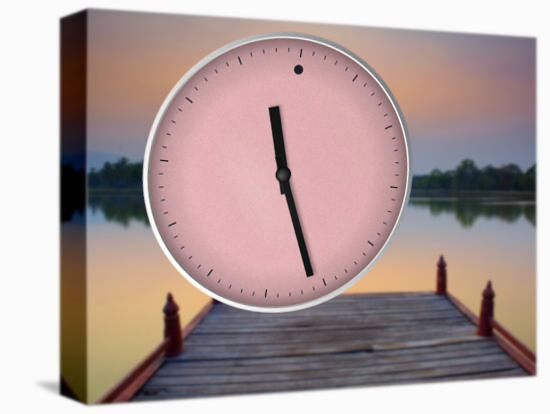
11:26
